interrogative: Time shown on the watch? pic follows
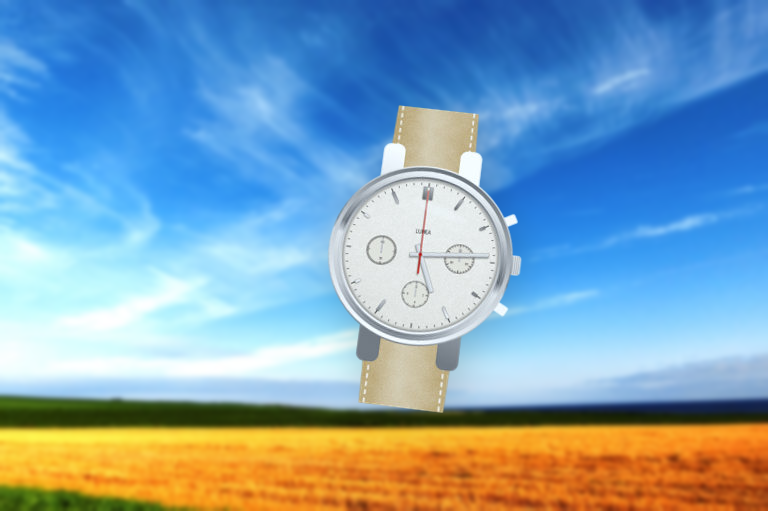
5:14
